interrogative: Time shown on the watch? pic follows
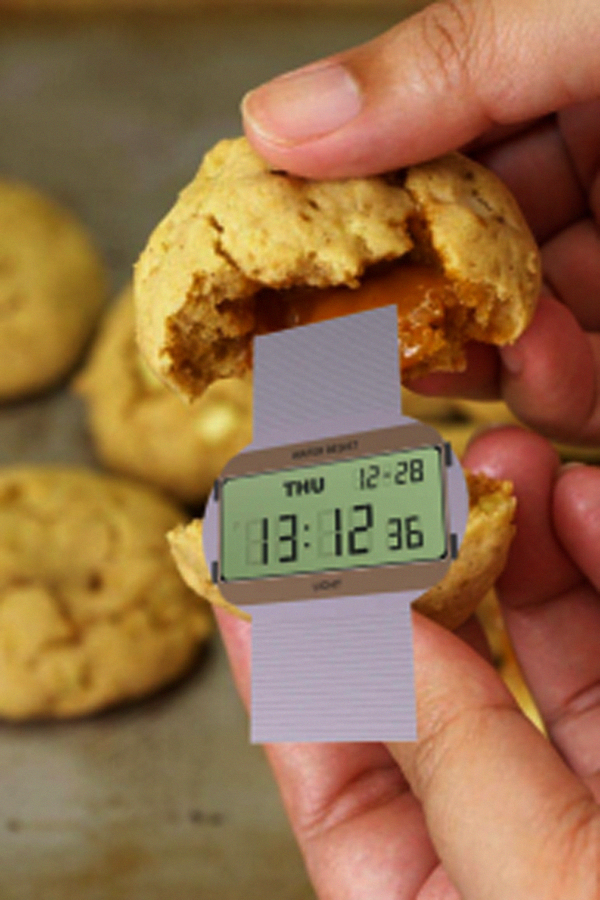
13:12:36
